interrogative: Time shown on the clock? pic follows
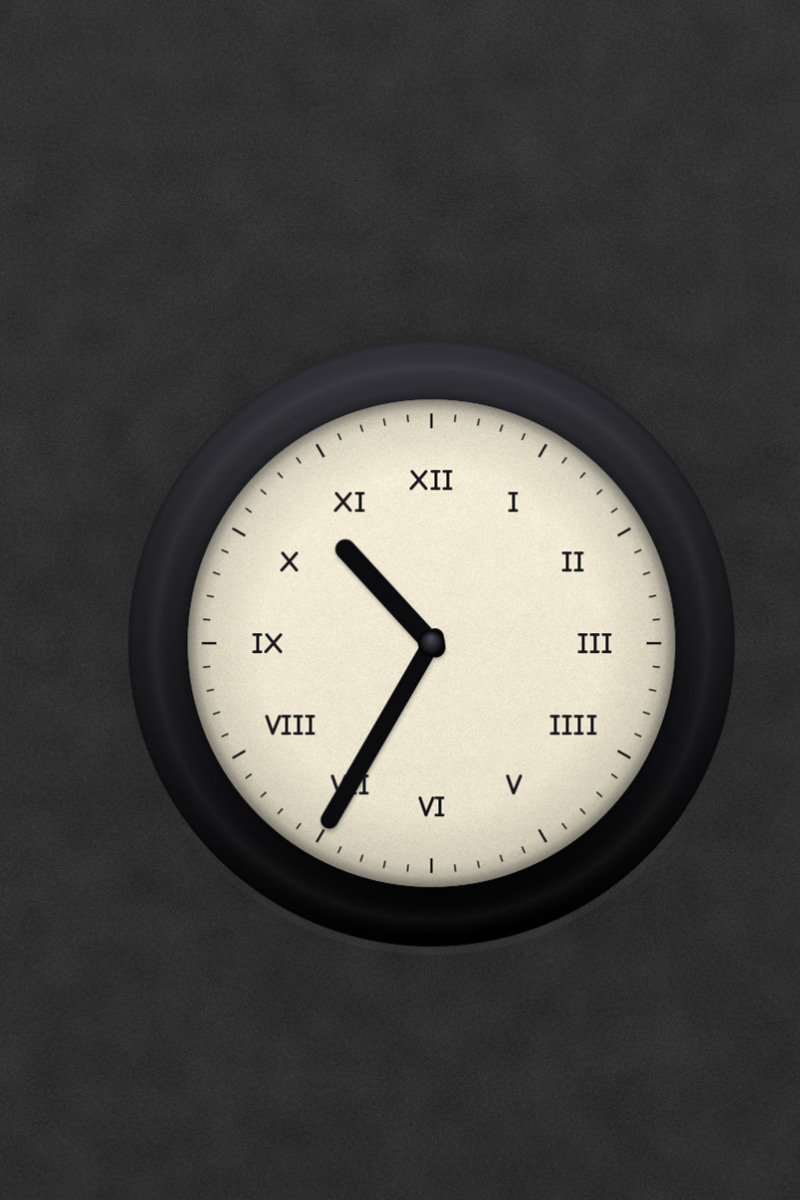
10:35
